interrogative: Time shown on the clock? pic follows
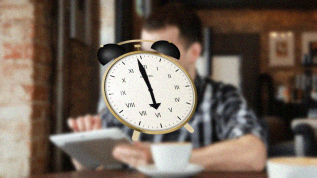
5:59
